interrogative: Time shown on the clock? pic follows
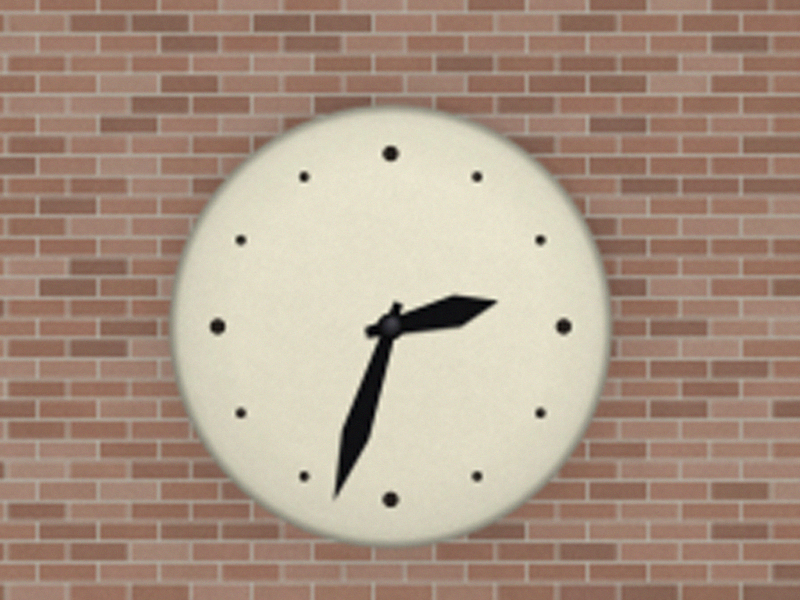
2:33
